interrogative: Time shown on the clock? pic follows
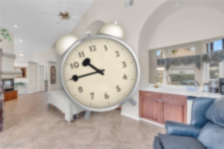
10:45
